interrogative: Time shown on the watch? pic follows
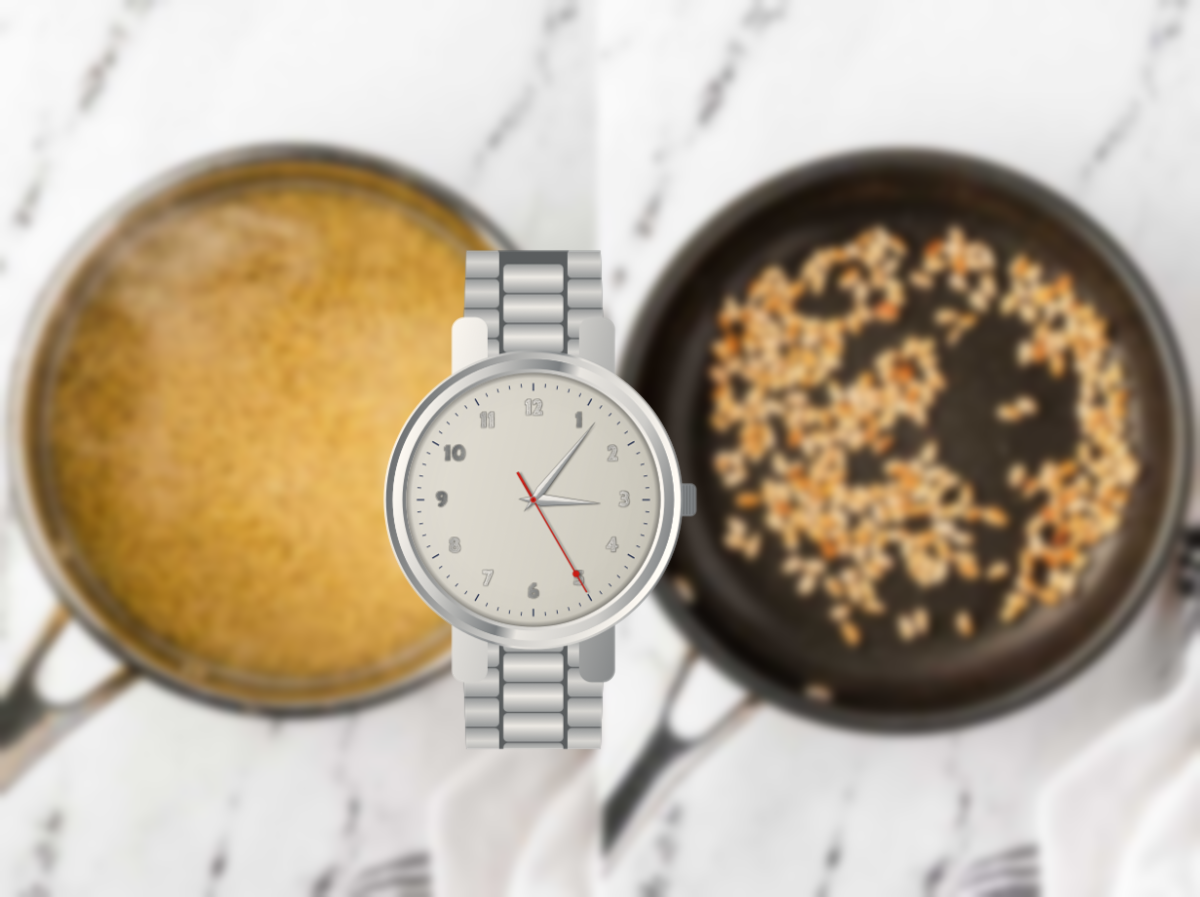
3:06:25
